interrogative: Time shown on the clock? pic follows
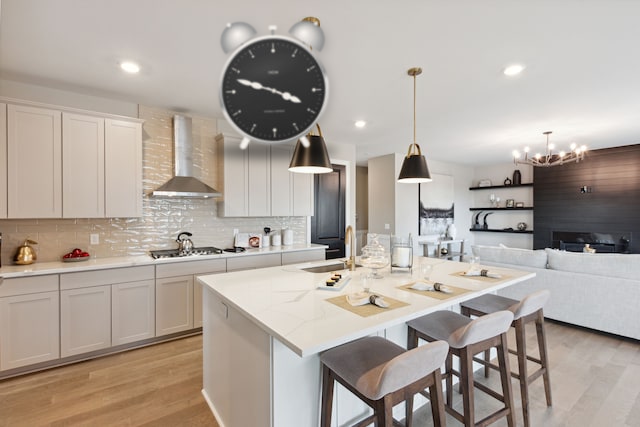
3:48
